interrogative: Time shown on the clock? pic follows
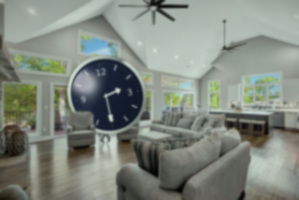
2:30
